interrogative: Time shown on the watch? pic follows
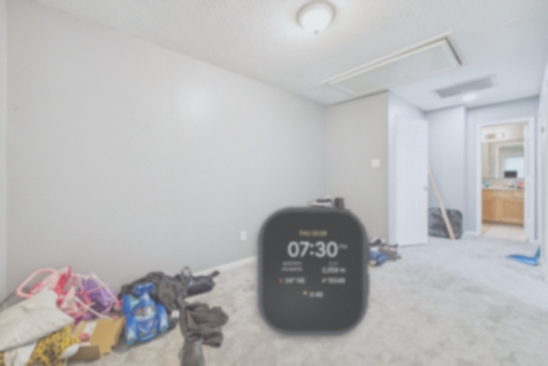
7:30
